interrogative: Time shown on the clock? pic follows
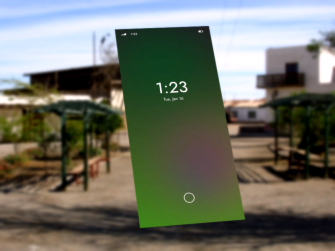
1:23
